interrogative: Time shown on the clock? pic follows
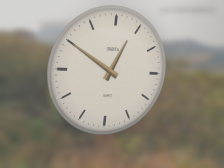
12:50
